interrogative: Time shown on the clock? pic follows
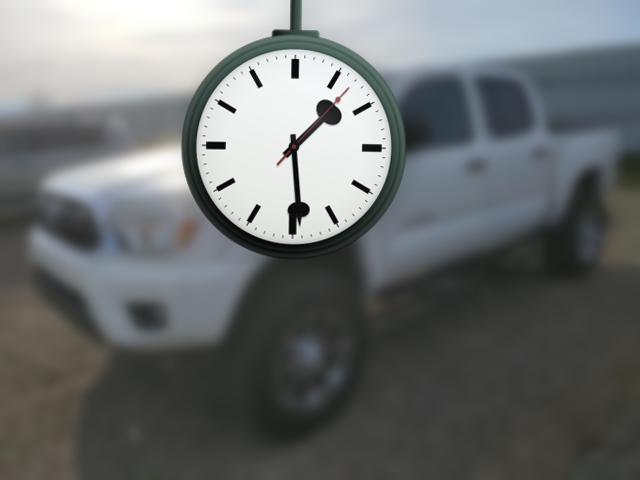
1:29:07
